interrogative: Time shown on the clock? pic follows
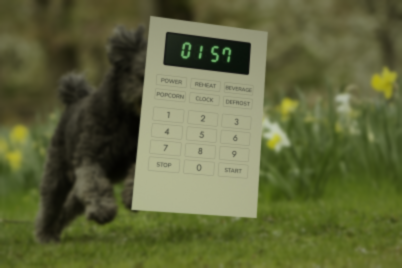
1:57
